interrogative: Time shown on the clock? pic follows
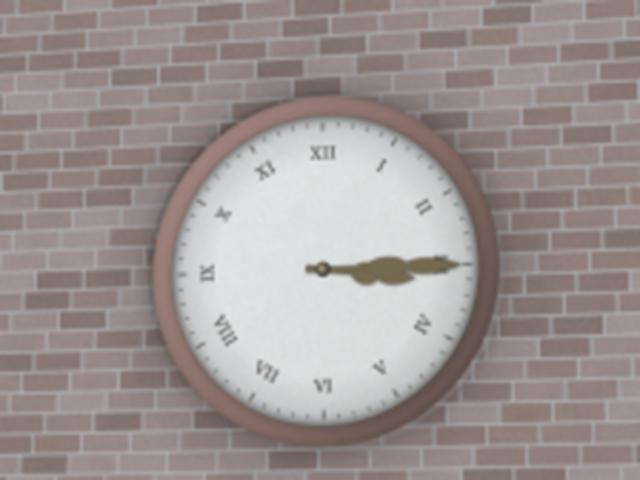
3:15
